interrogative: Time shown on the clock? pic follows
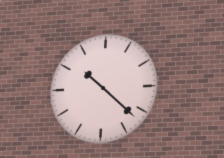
10:22
